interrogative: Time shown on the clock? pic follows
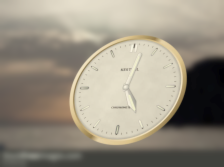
5:02
